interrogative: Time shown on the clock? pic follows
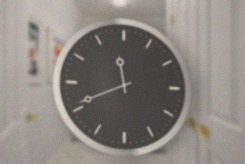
11:41
